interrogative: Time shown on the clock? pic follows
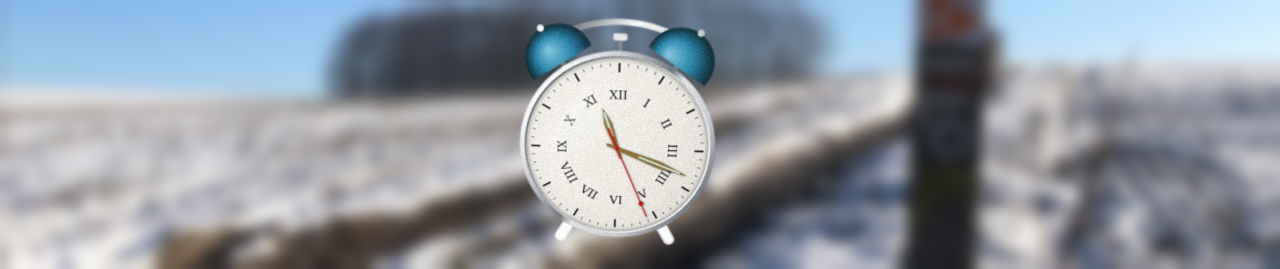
11:18:26
